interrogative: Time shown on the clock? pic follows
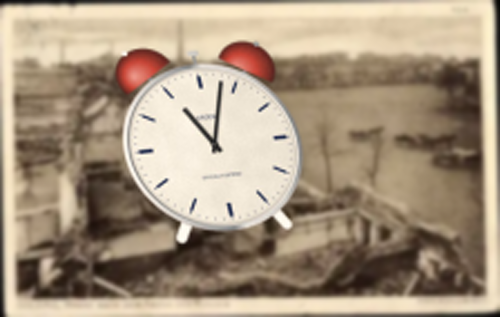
11:03
